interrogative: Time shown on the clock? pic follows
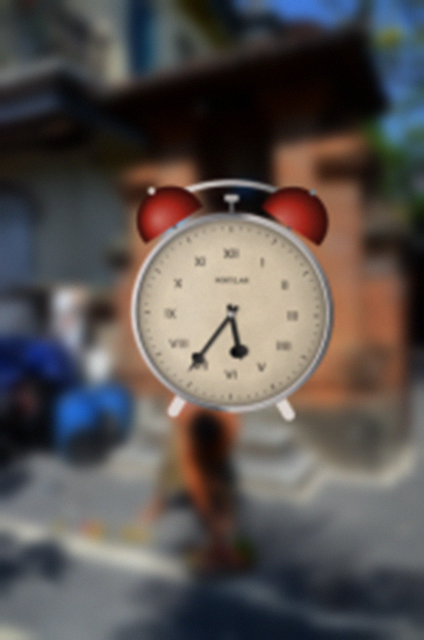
5:36
